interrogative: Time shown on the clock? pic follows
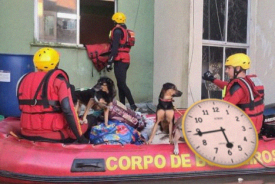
5:44
